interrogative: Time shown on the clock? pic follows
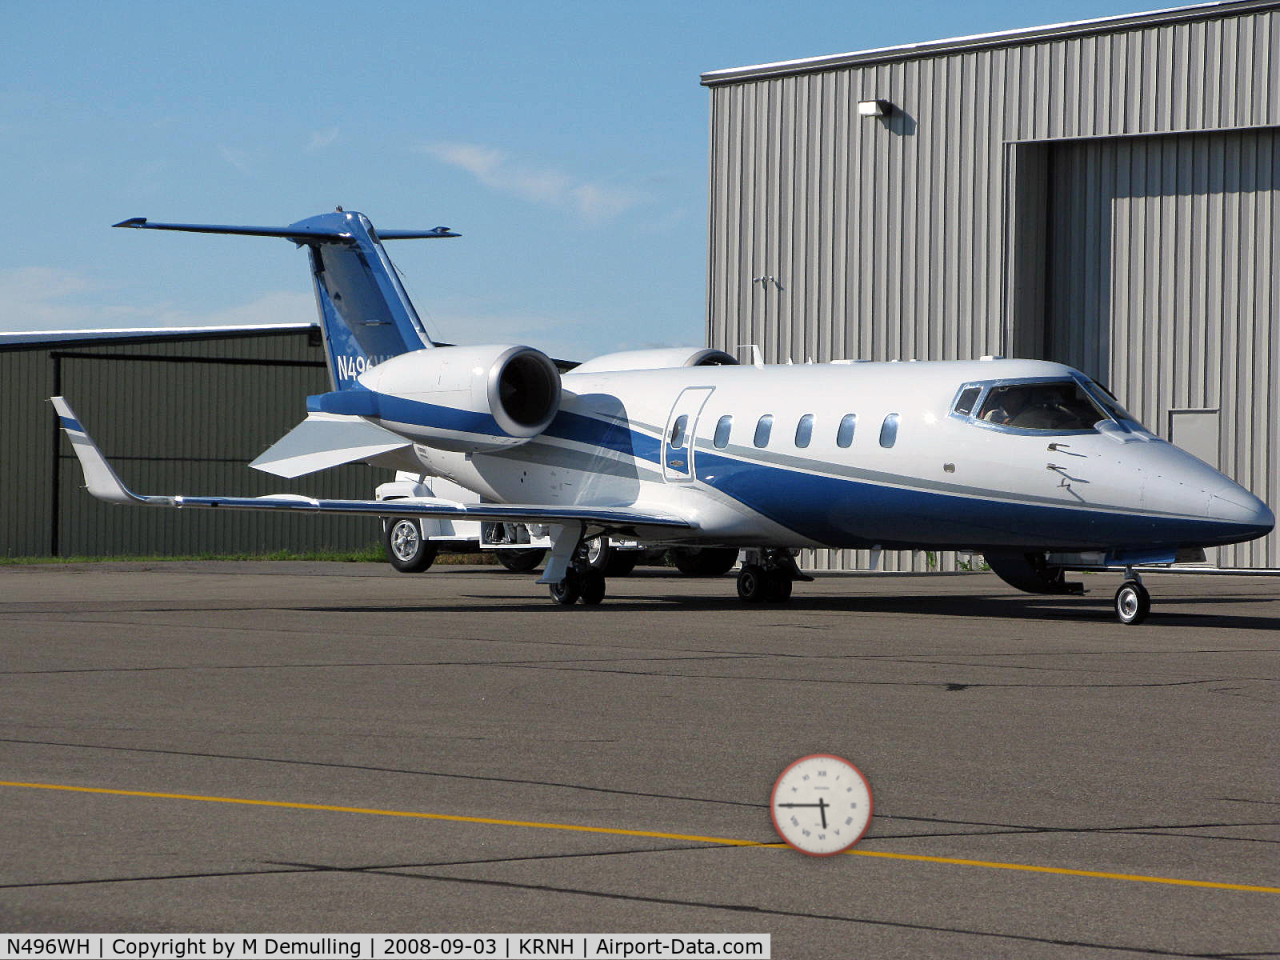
5:45
